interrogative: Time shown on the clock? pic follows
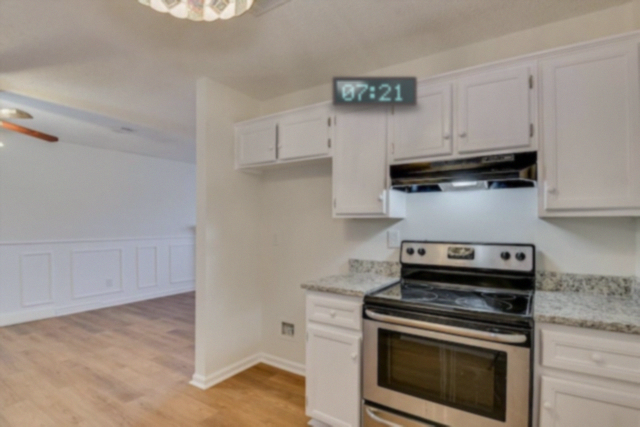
7:21
